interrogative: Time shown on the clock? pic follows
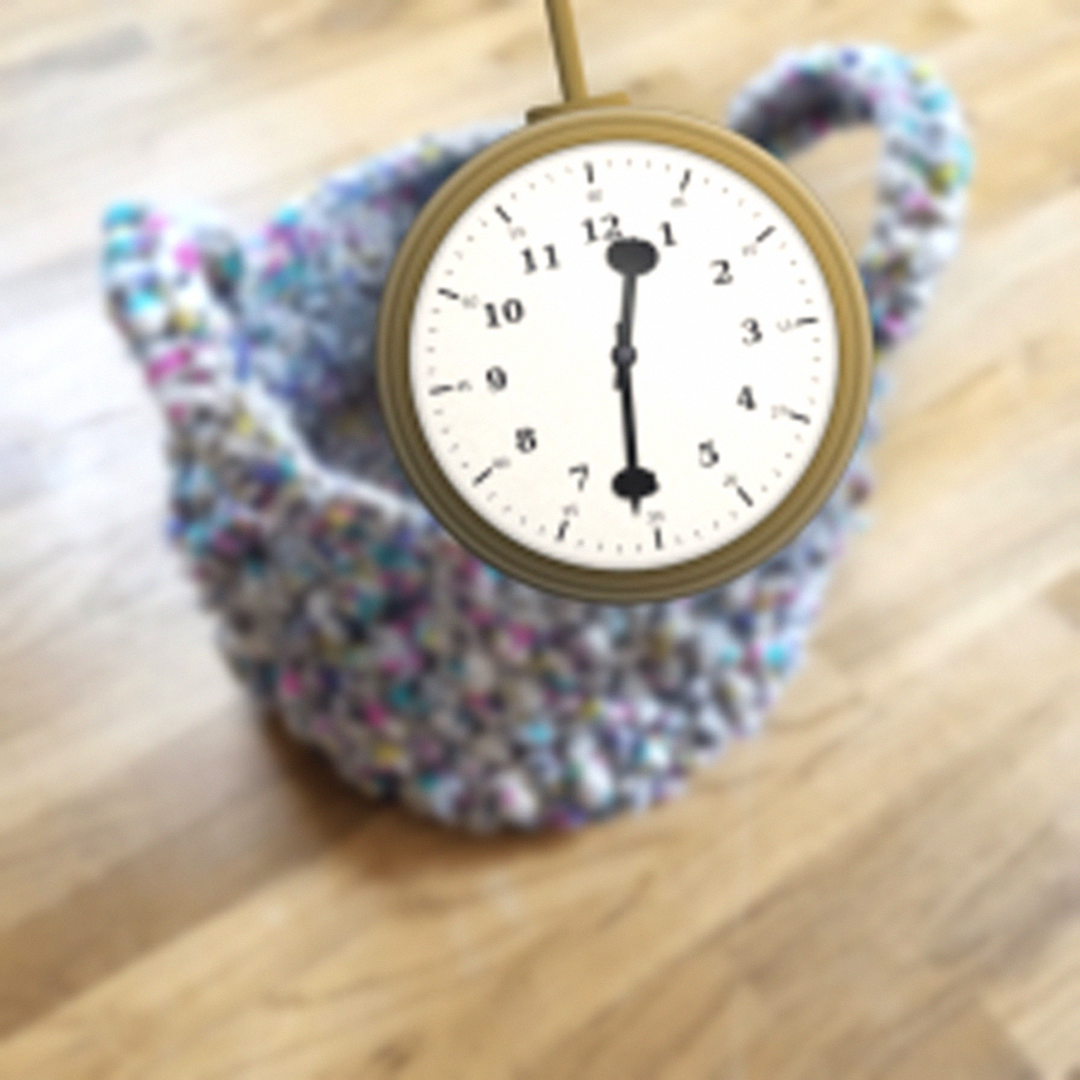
12:31
